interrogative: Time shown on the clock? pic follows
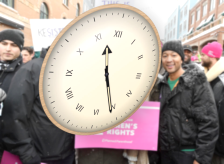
11:26
